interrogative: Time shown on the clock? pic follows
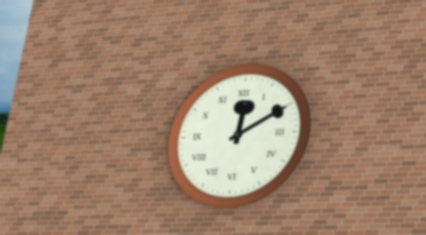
12:10
